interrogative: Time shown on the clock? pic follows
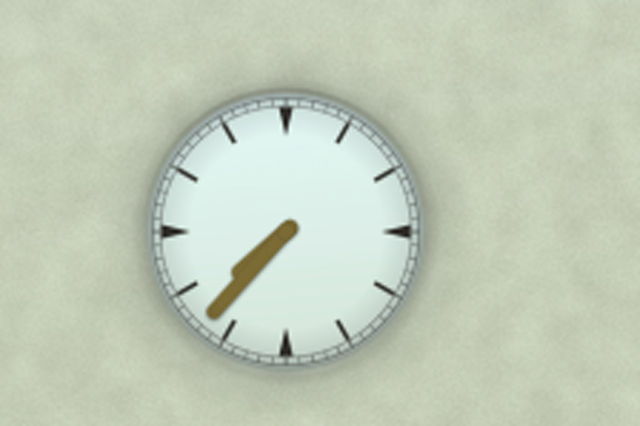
7:37
